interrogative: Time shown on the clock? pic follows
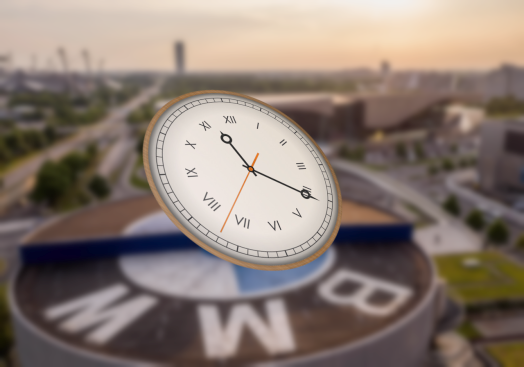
11:20:37
